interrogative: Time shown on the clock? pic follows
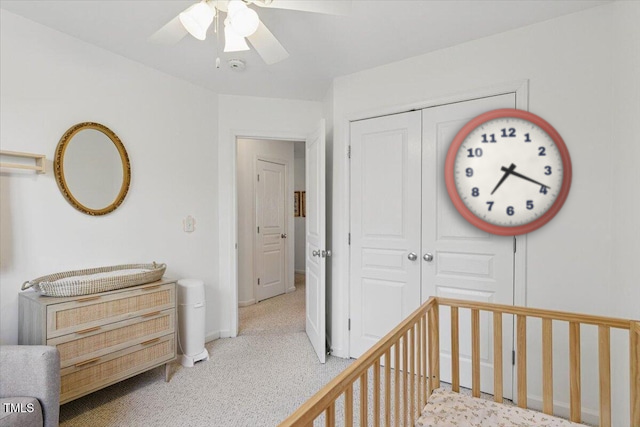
7:19
